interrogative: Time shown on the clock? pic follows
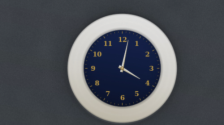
4:02
